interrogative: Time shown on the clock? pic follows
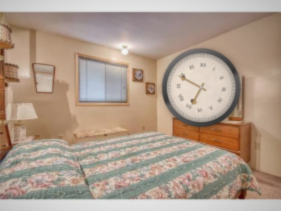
6:49
